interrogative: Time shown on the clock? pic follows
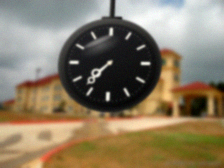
7:37
